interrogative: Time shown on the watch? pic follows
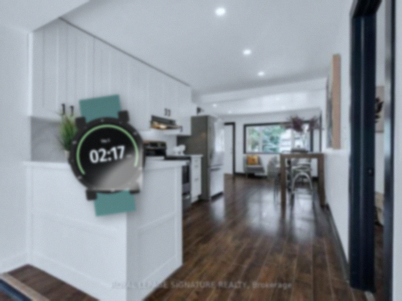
2:17
